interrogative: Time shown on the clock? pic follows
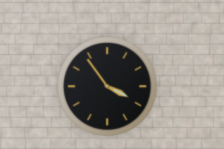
3:54
